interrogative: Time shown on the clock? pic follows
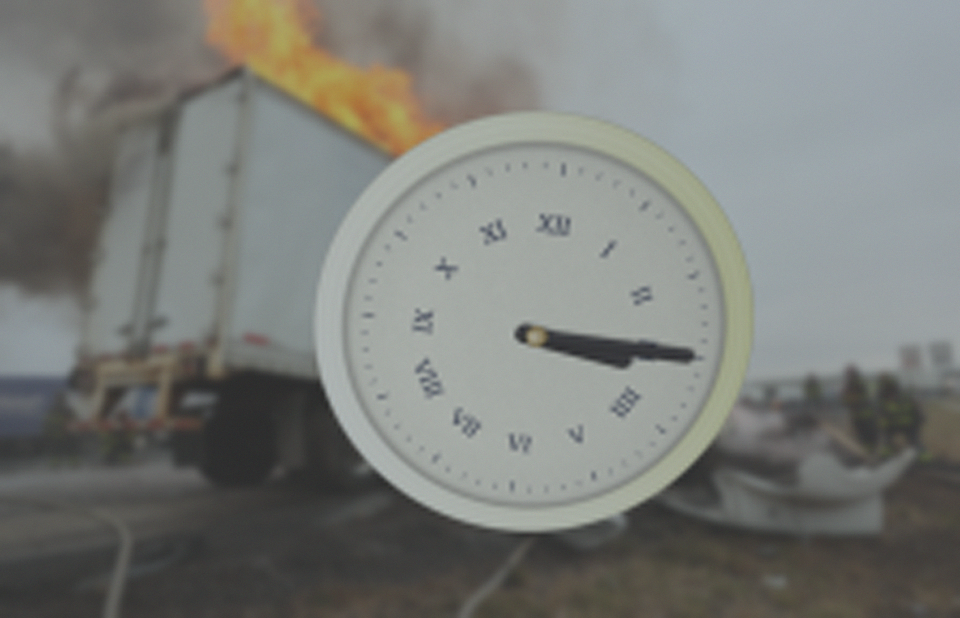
3:15
